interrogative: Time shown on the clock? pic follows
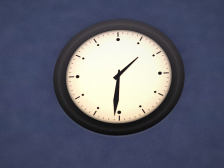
1:31
